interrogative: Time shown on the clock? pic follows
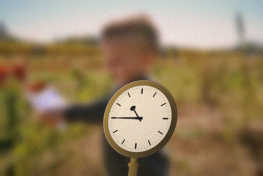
10:45
